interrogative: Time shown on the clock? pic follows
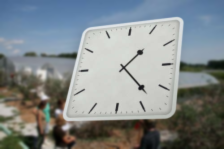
1:23
